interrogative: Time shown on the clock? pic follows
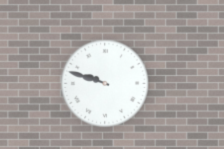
9:48
